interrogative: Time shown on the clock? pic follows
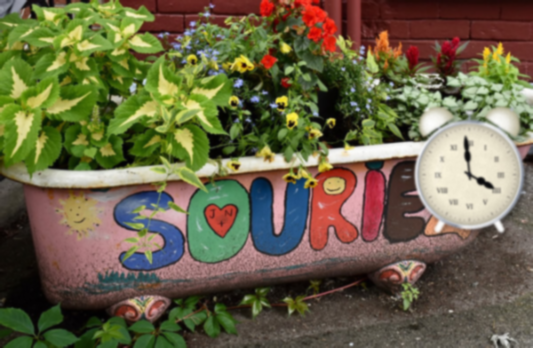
3:59
